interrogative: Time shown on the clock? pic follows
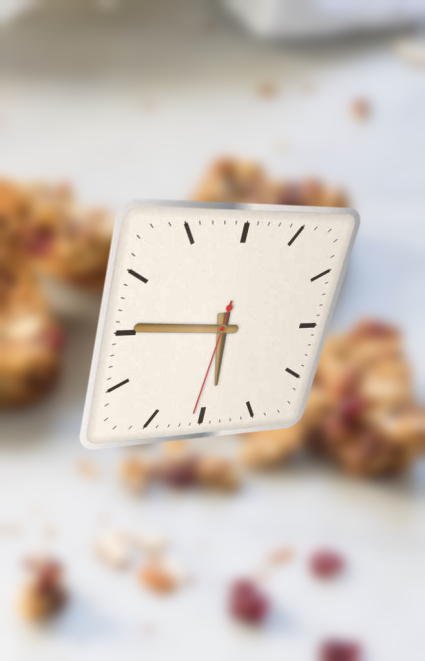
5:45:31
